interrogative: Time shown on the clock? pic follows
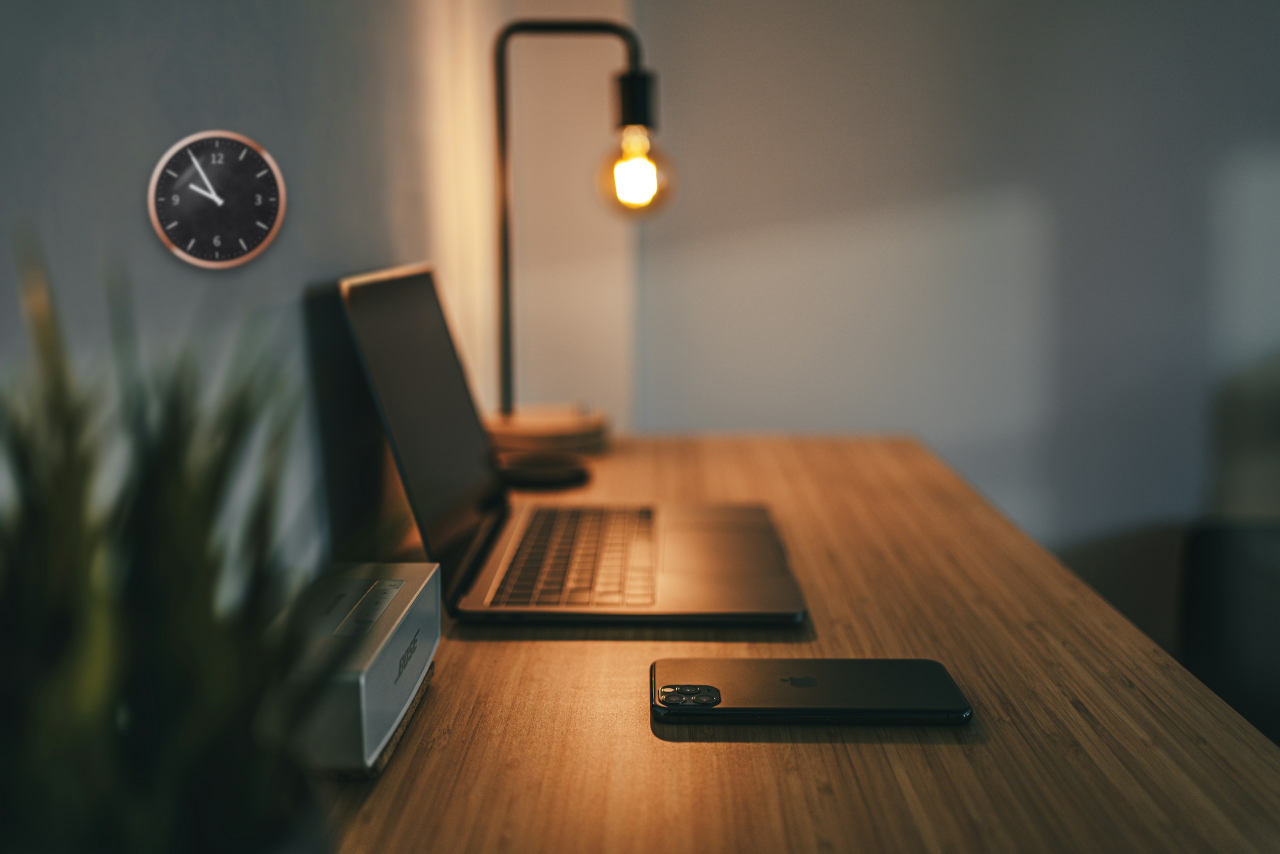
9:55
